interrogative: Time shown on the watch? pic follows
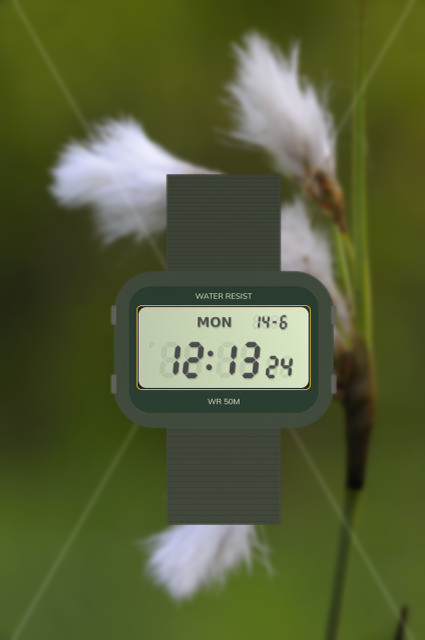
12:13:24
